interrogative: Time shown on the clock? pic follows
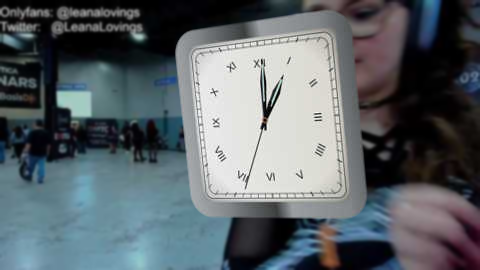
1:00:34
